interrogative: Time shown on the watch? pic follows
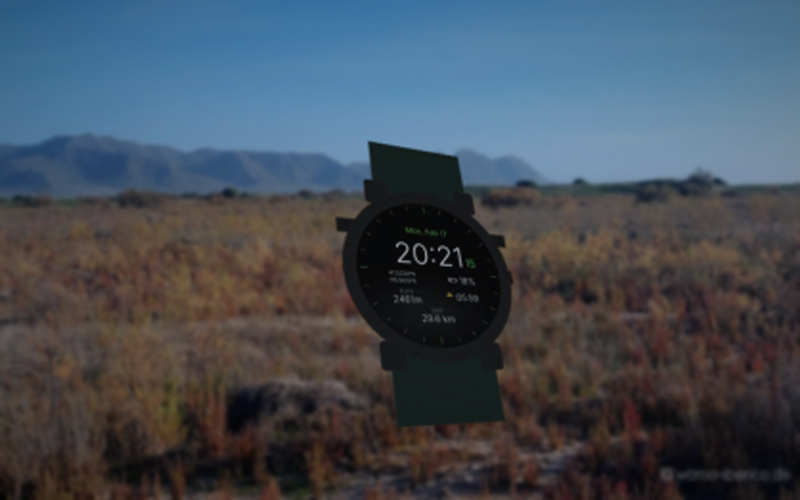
20:21
